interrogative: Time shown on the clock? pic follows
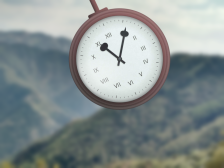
11:06
